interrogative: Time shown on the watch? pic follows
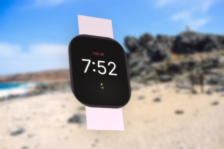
7:52
